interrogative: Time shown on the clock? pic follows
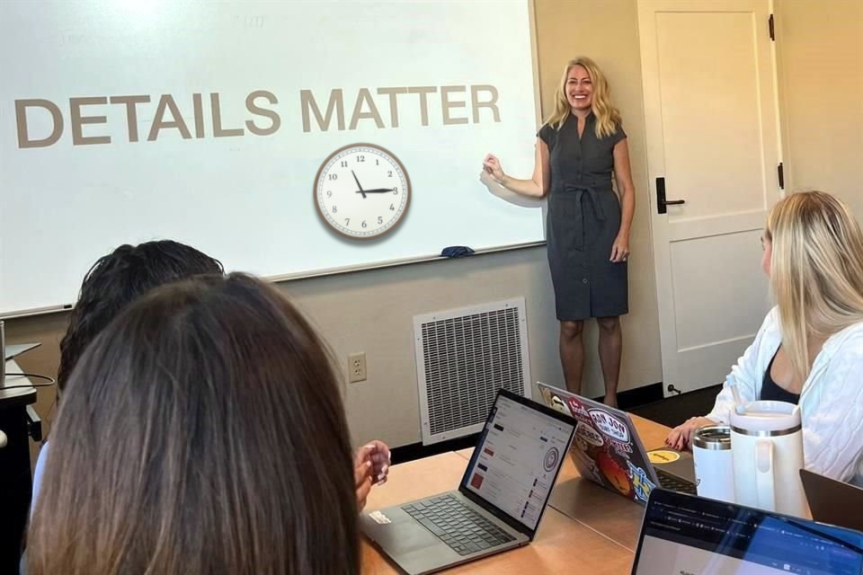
11:15
